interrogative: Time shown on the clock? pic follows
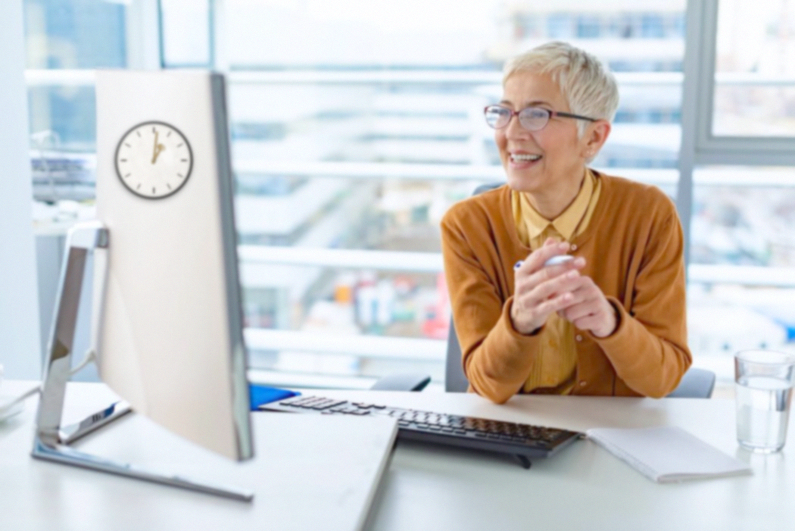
1:01
